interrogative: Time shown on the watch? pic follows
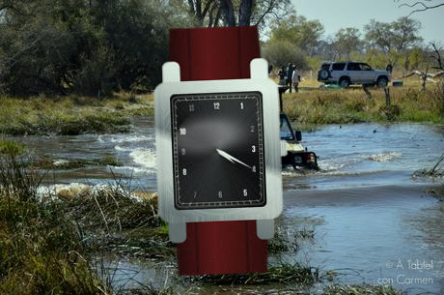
4:20
